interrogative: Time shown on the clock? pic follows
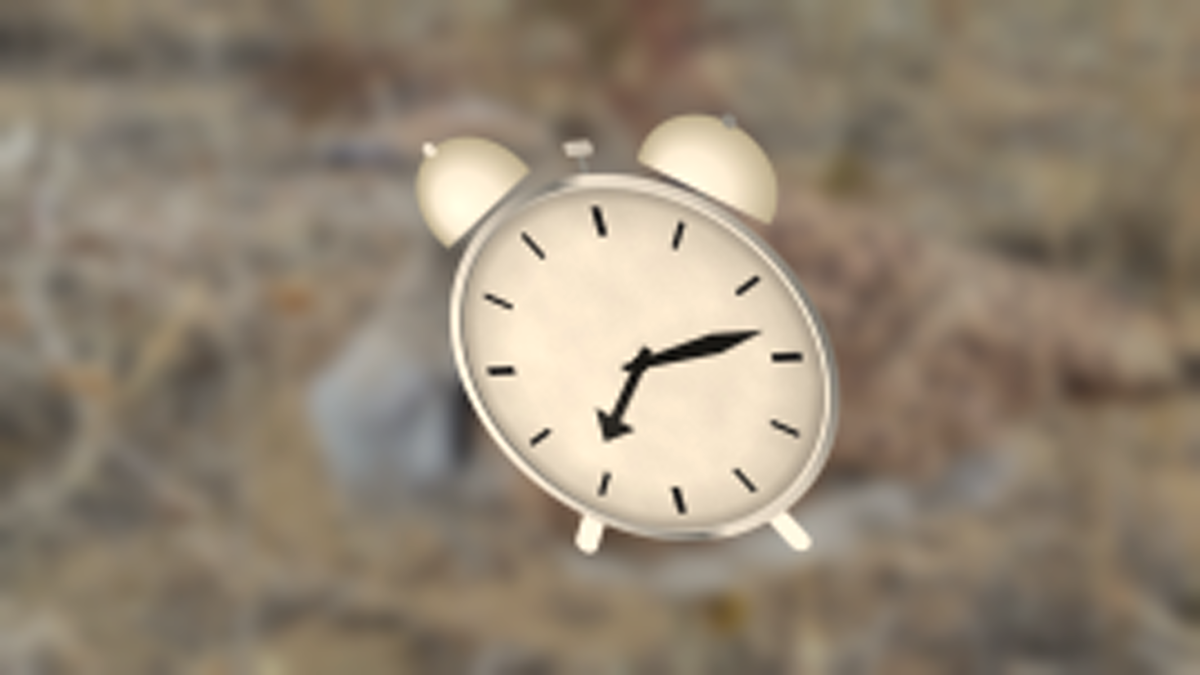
7:13
